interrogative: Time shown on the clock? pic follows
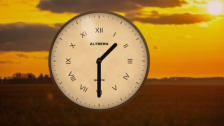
1:30
